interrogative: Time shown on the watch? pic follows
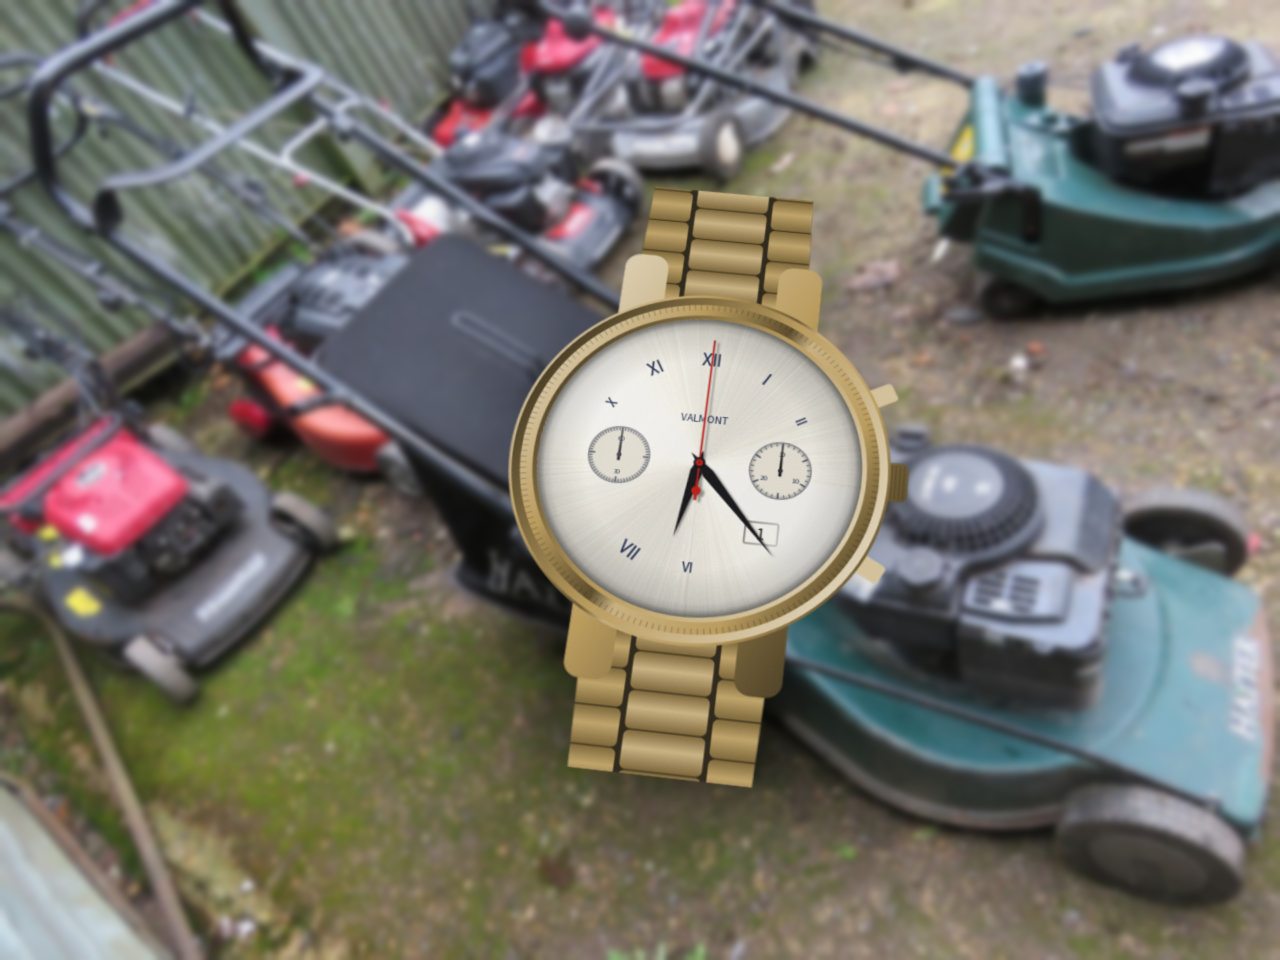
6:23
